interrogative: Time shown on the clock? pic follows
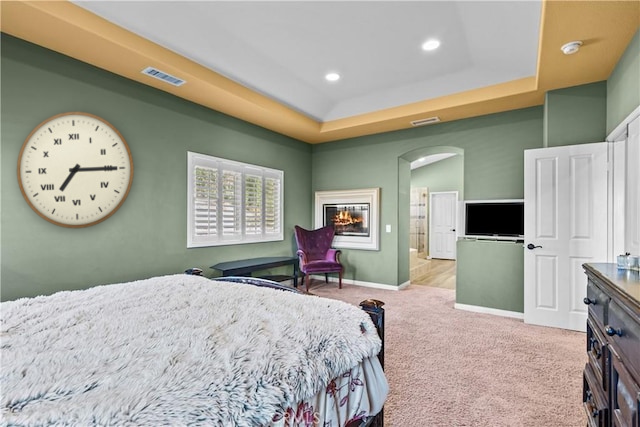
7:15
